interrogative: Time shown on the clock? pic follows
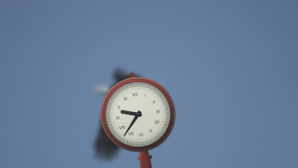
9:37
